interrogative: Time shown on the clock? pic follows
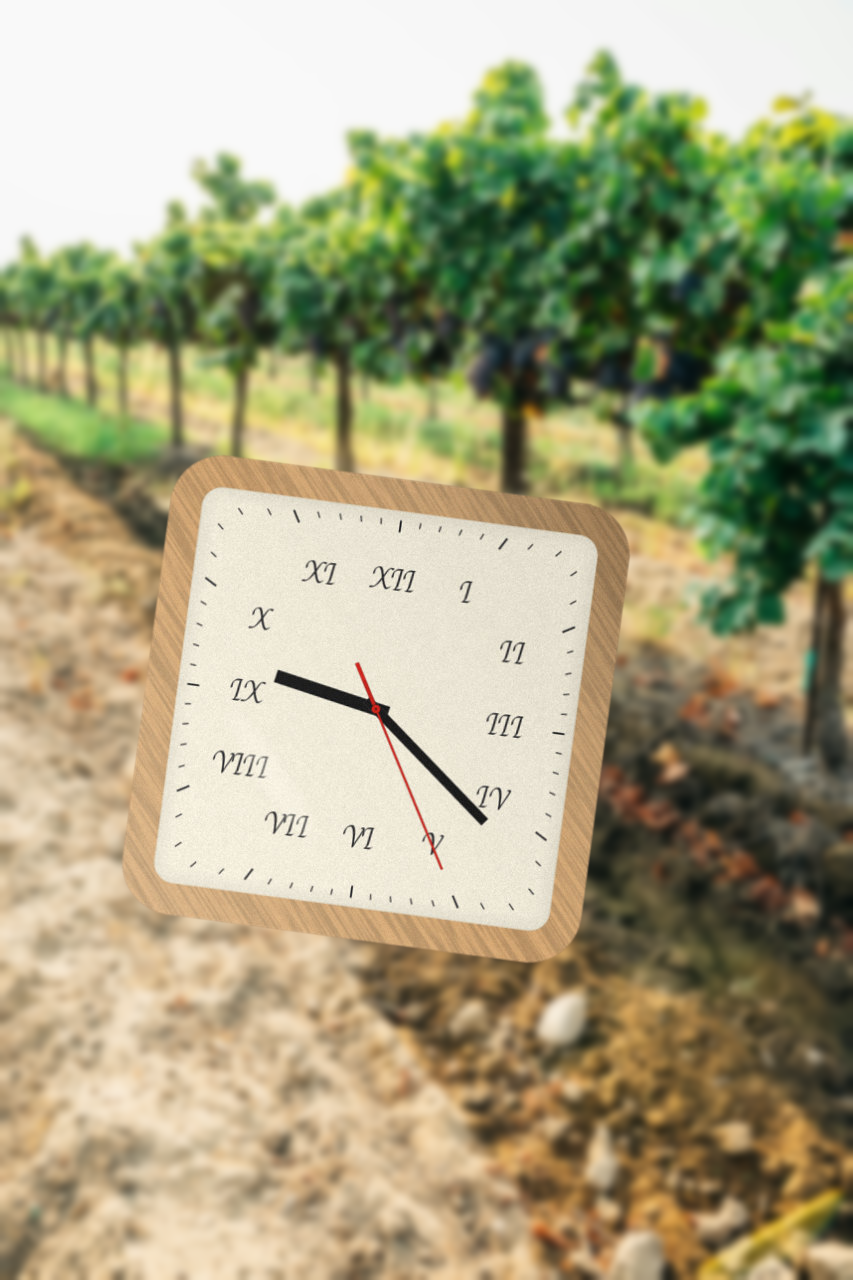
9:21:25
